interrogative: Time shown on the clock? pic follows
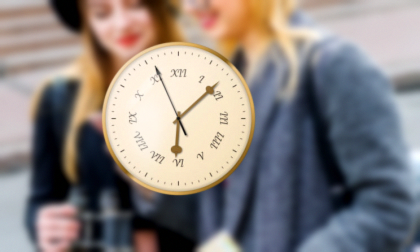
6:07:56
